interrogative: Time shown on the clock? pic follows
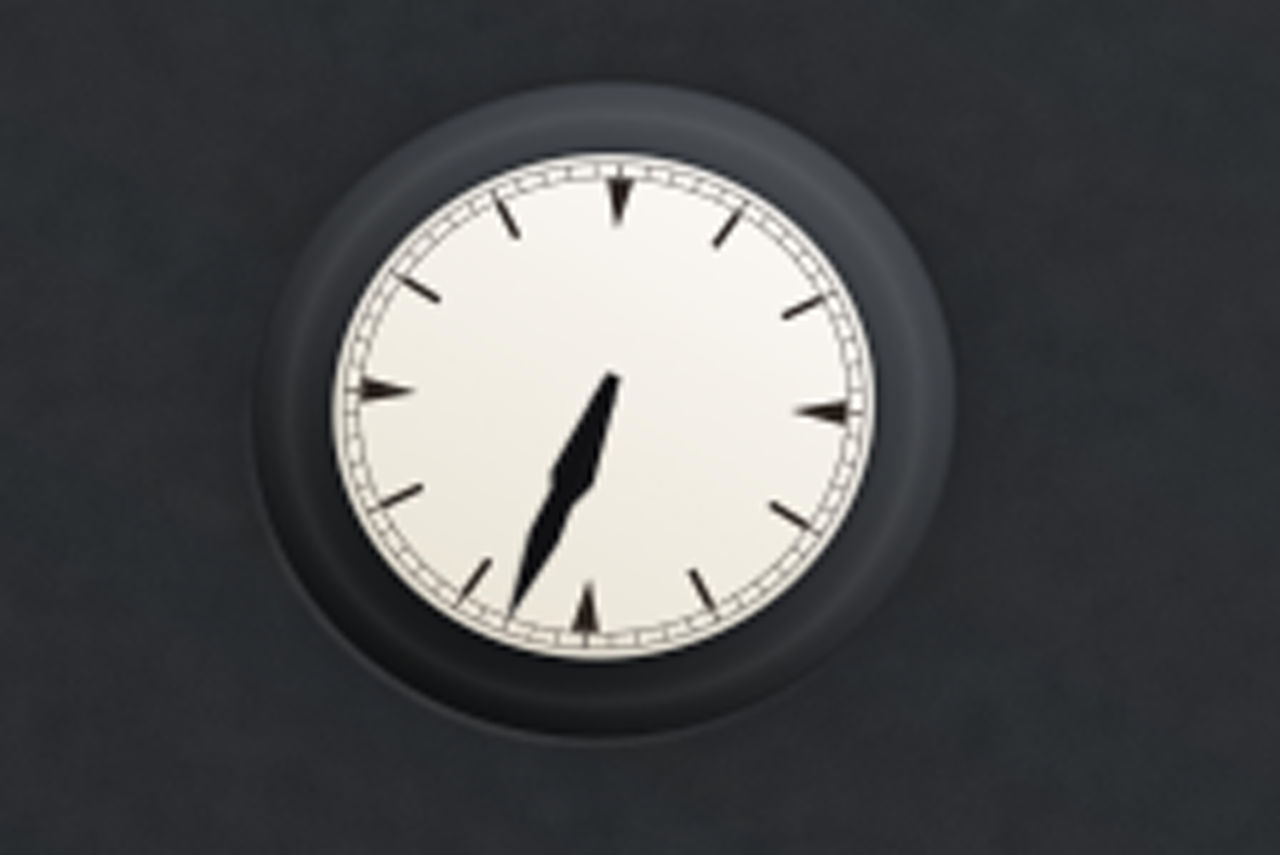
6:33
